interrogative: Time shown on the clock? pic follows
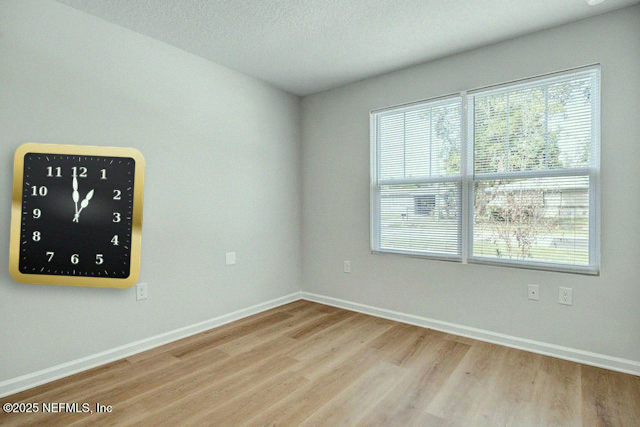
12:59
